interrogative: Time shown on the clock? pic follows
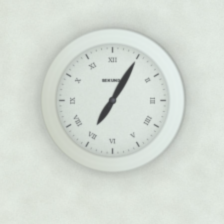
7:05
